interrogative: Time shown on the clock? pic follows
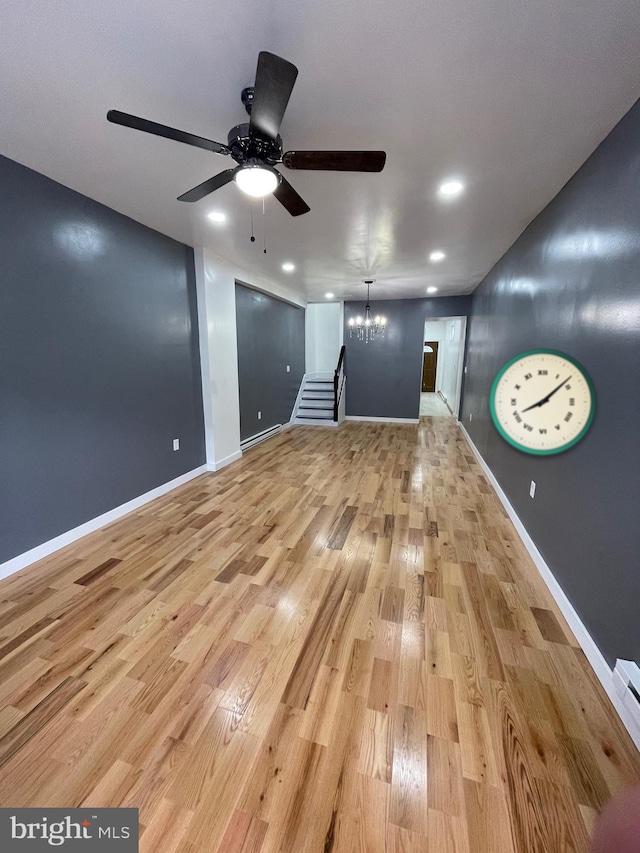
8:08
